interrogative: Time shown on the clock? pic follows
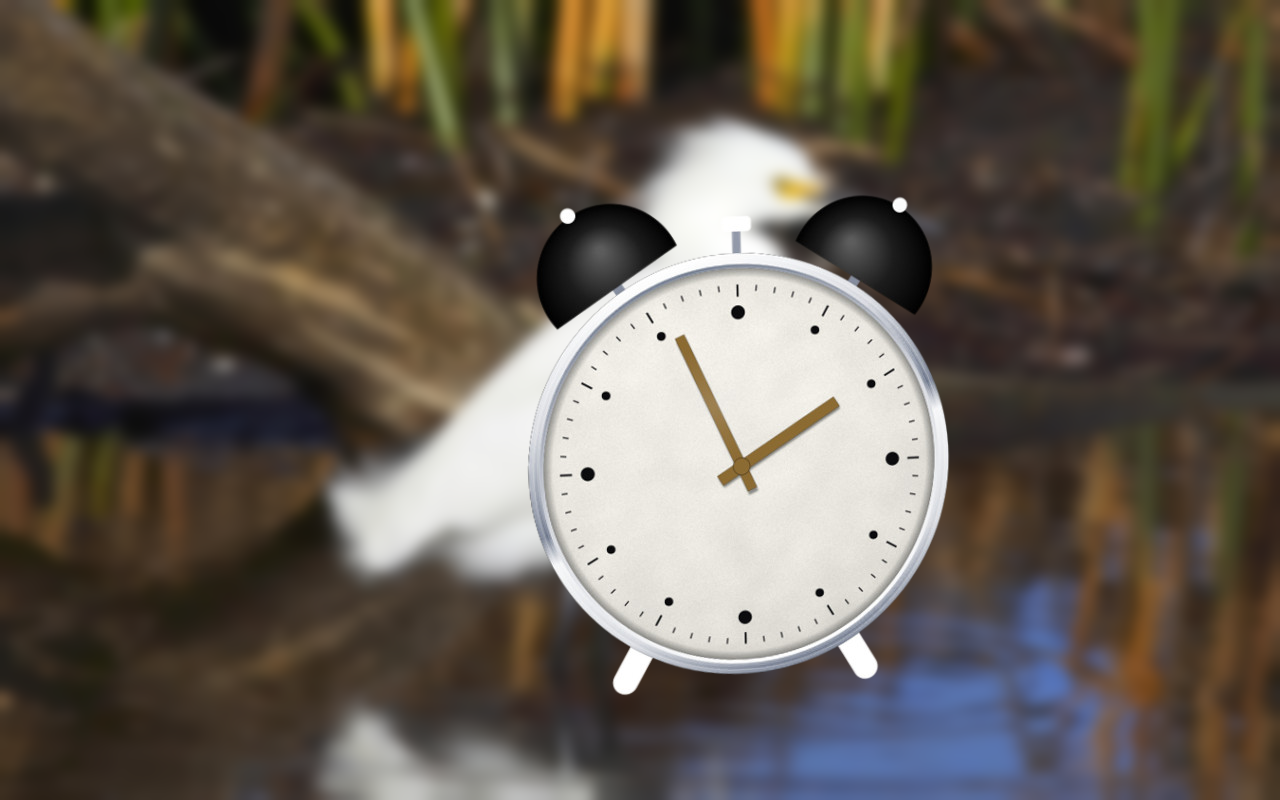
1:56
